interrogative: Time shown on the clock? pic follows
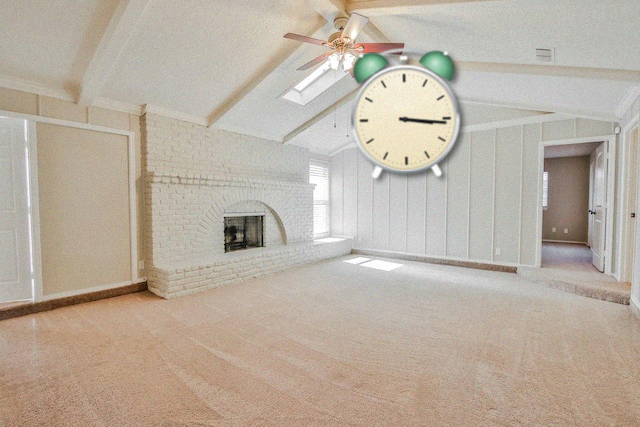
3:16
